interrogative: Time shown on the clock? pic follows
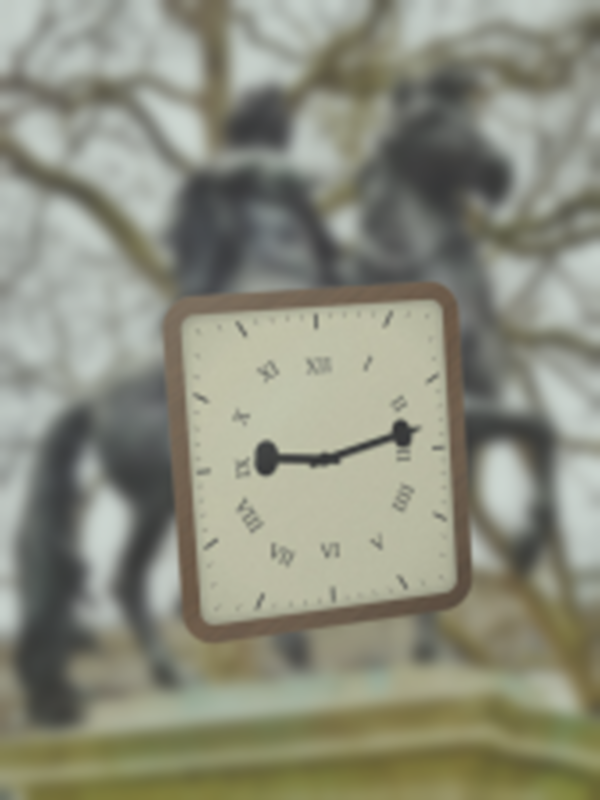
9:13
